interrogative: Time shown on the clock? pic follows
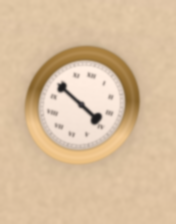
3:49
